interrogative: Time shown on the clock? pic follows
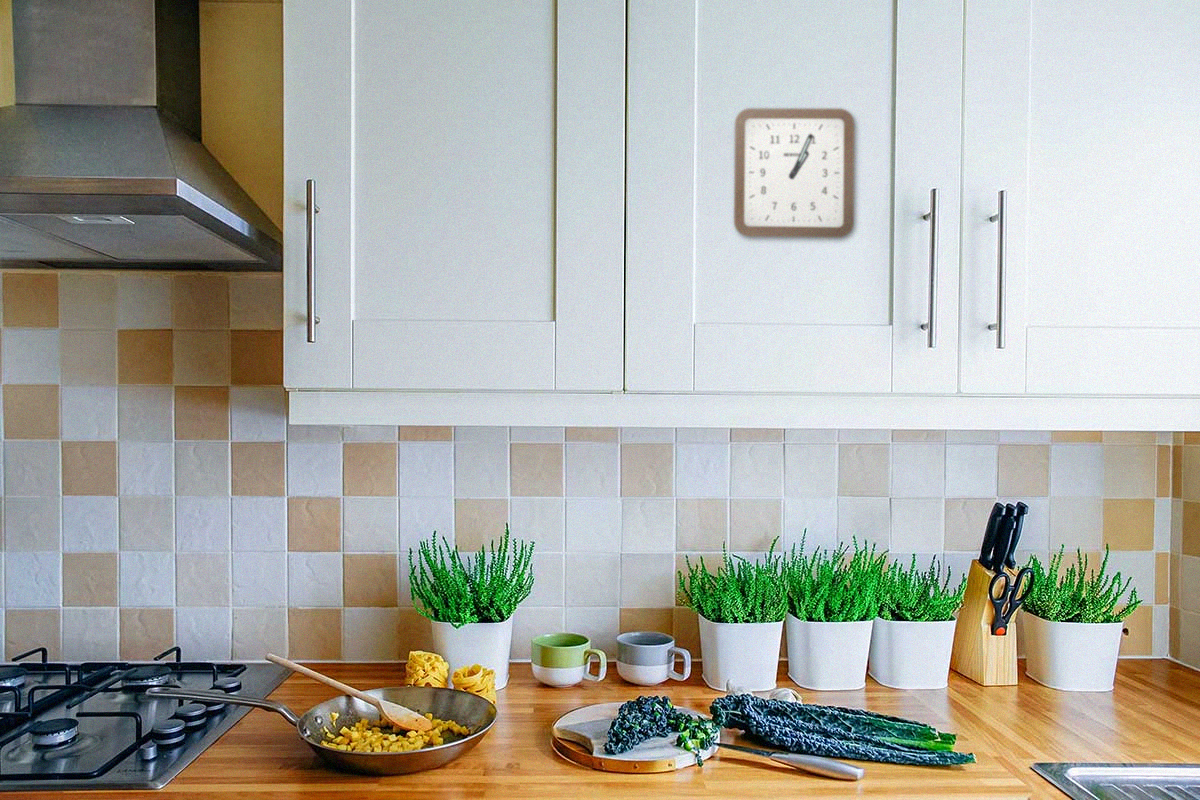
1:04
